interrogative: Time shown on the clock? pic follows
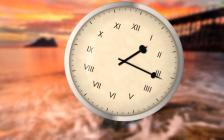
1:16
